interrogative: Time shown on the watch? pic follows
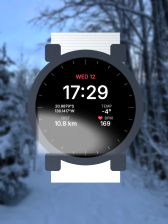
17:29
